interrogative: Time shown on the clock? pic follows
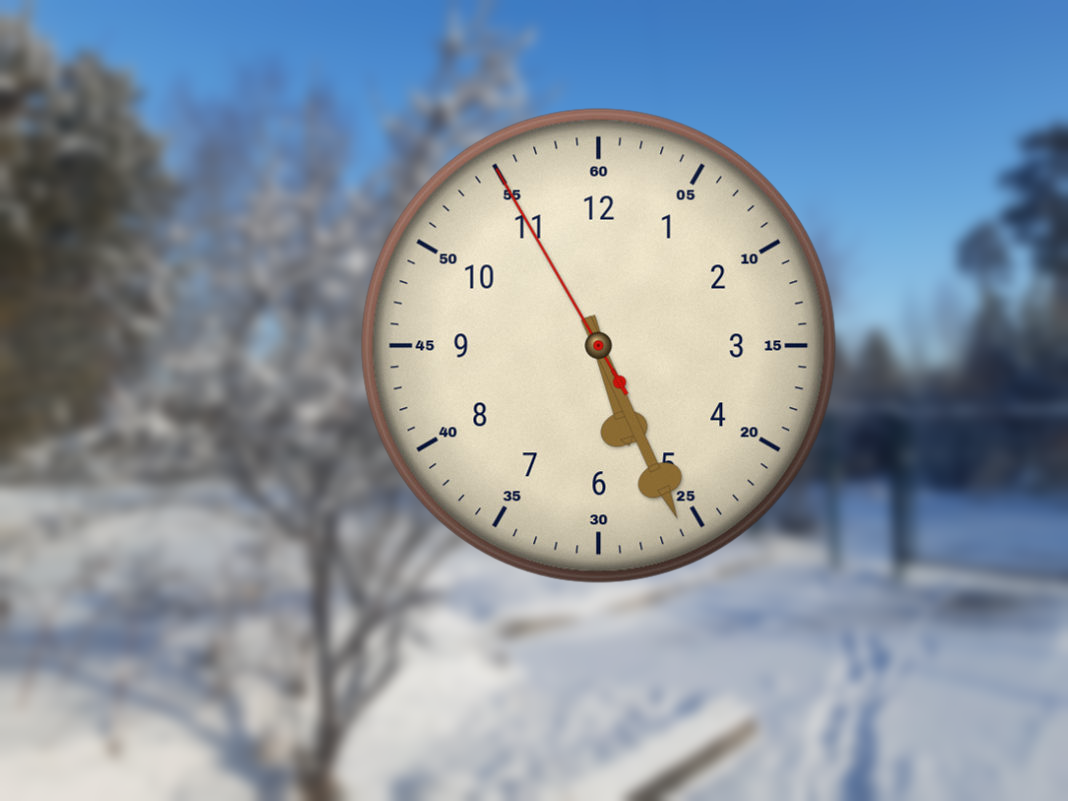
5:25:55
